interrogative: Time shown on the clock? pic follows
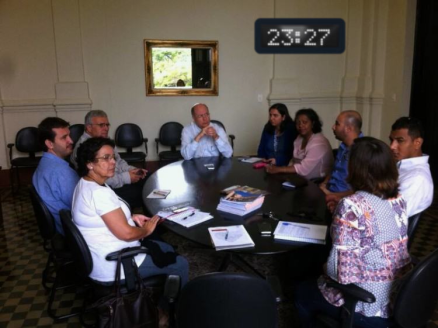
23:27
